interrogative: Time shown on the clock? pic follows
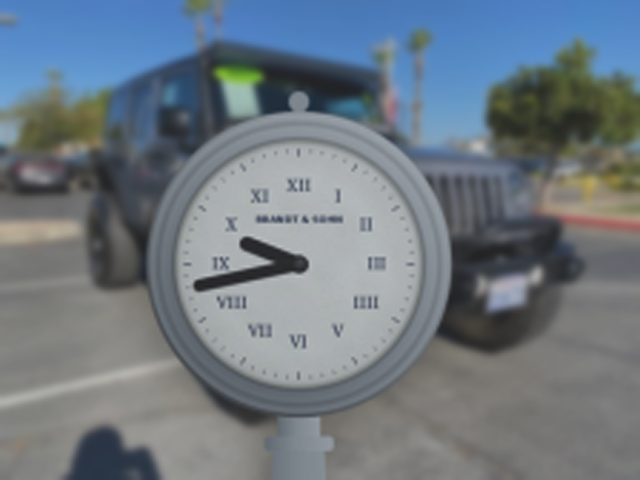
9:43
